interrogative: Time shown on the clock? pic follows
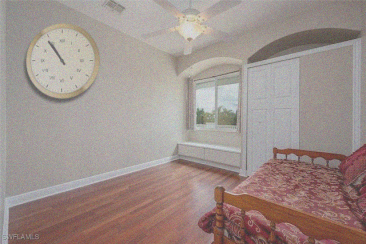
10:54
